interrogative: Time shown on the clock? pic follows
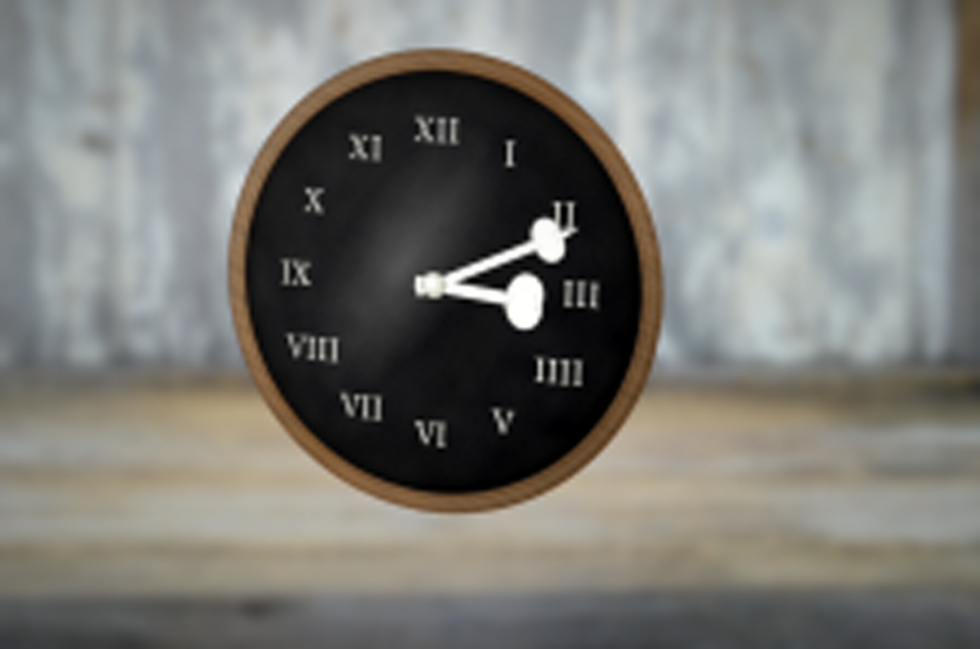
3:11
